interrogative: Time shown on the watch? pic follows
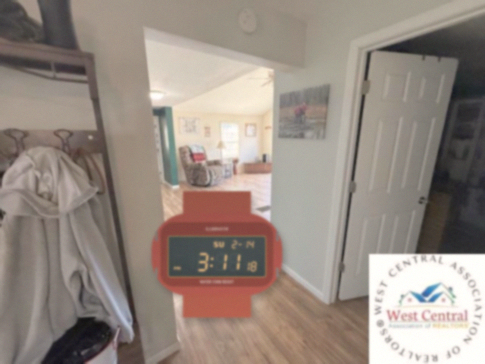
3:11
